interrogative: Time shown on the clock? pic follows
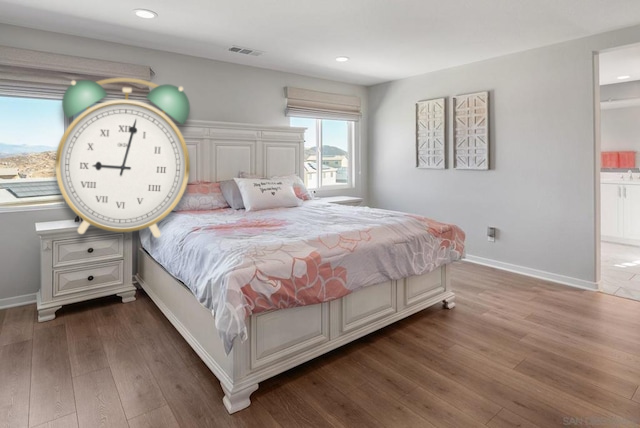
9:02
